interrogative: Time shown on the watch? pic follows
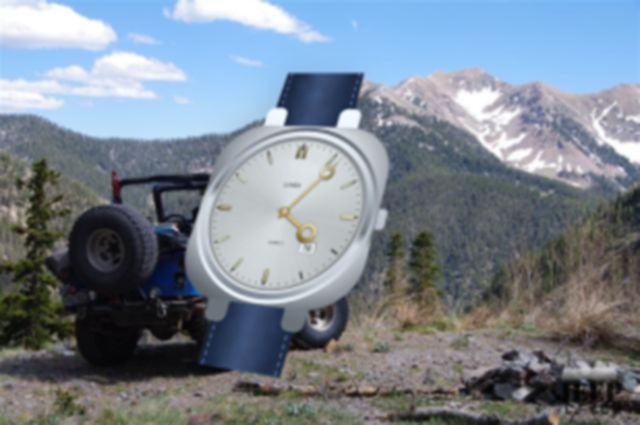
4:06
